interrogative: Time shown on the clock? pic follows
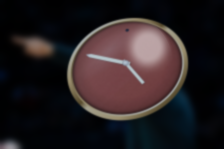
4:48
